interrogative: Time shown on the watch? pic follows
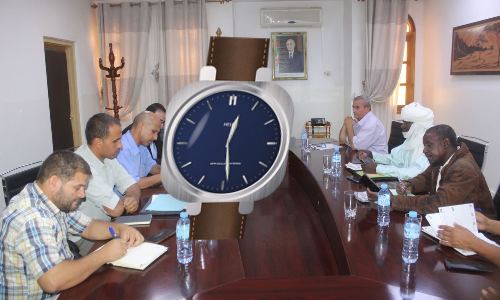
12:29
